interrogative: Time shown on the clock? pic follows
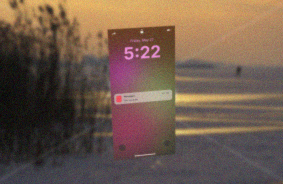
5:22
